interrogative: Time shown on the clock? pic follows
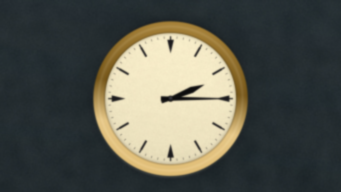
2:15
